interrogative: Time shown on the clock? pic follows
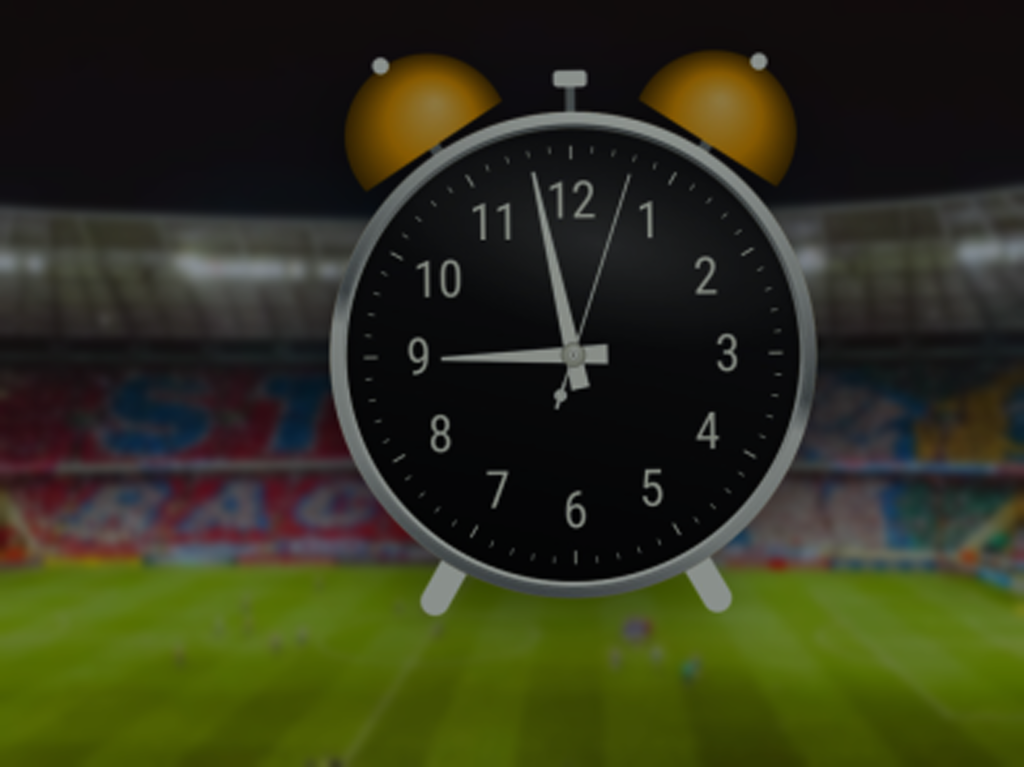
8:58:03
